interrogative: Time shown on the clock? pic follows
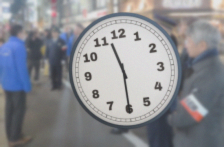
11:30
